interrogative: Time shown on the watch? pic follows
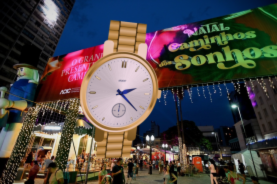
2:22
